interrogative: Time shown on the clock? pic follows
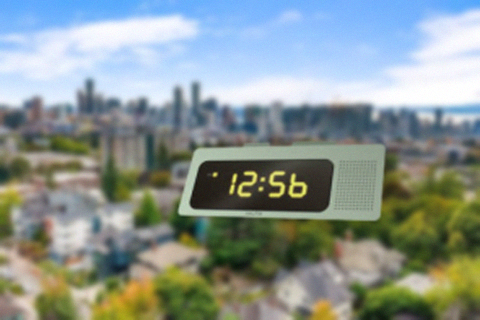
12:56
